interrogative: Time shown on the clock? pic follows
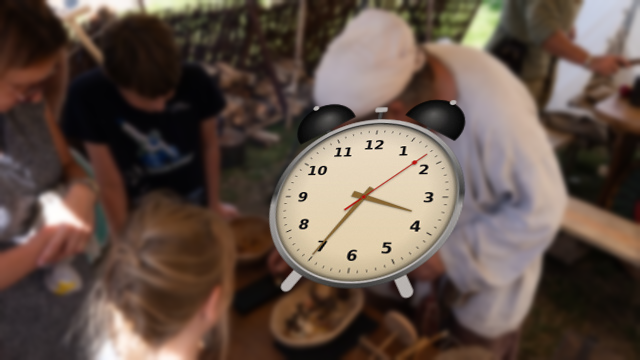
3:35:08
